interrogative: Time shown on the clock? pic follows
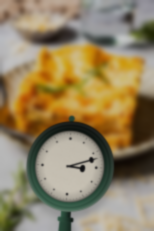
3:12
